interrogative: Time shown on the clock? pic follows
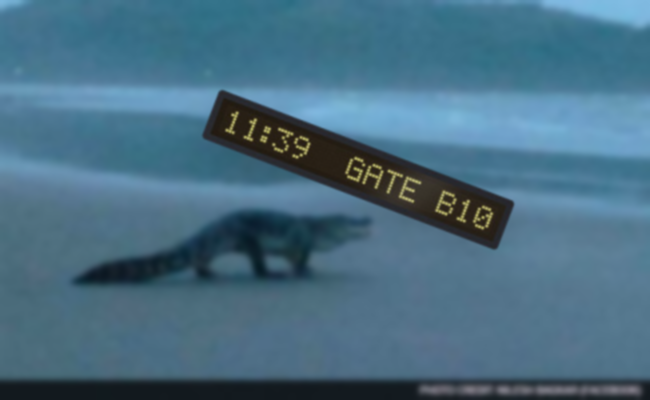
11:39
